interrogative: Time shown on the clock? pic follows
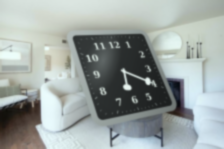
6:20
